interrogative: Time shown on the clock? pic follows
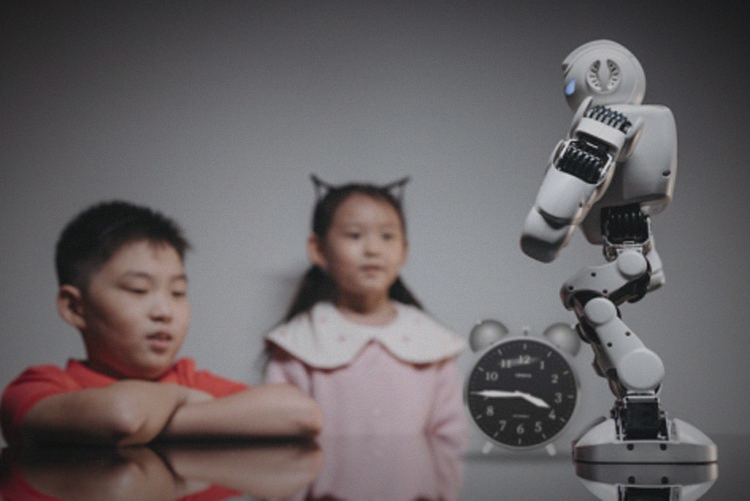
3:45
